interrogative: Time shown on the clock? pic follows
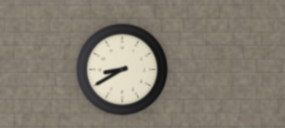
8:40
